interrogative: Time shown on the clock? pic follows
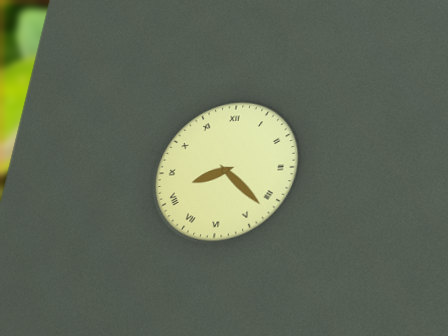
8:22
